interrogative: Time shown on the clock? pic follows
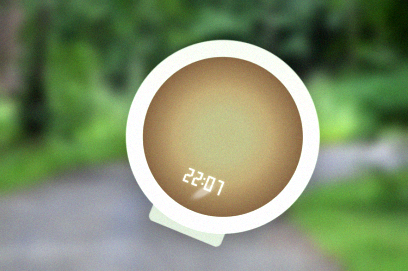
22:07
